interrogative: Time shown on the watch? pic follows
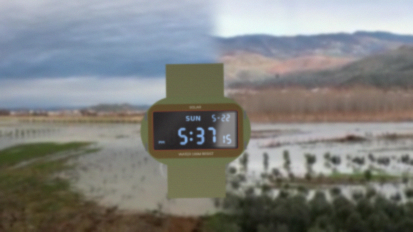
5:37
